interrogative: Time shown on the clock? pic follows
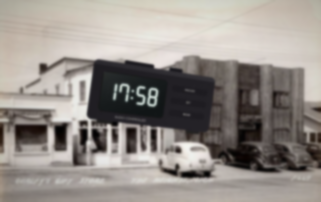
17:58
